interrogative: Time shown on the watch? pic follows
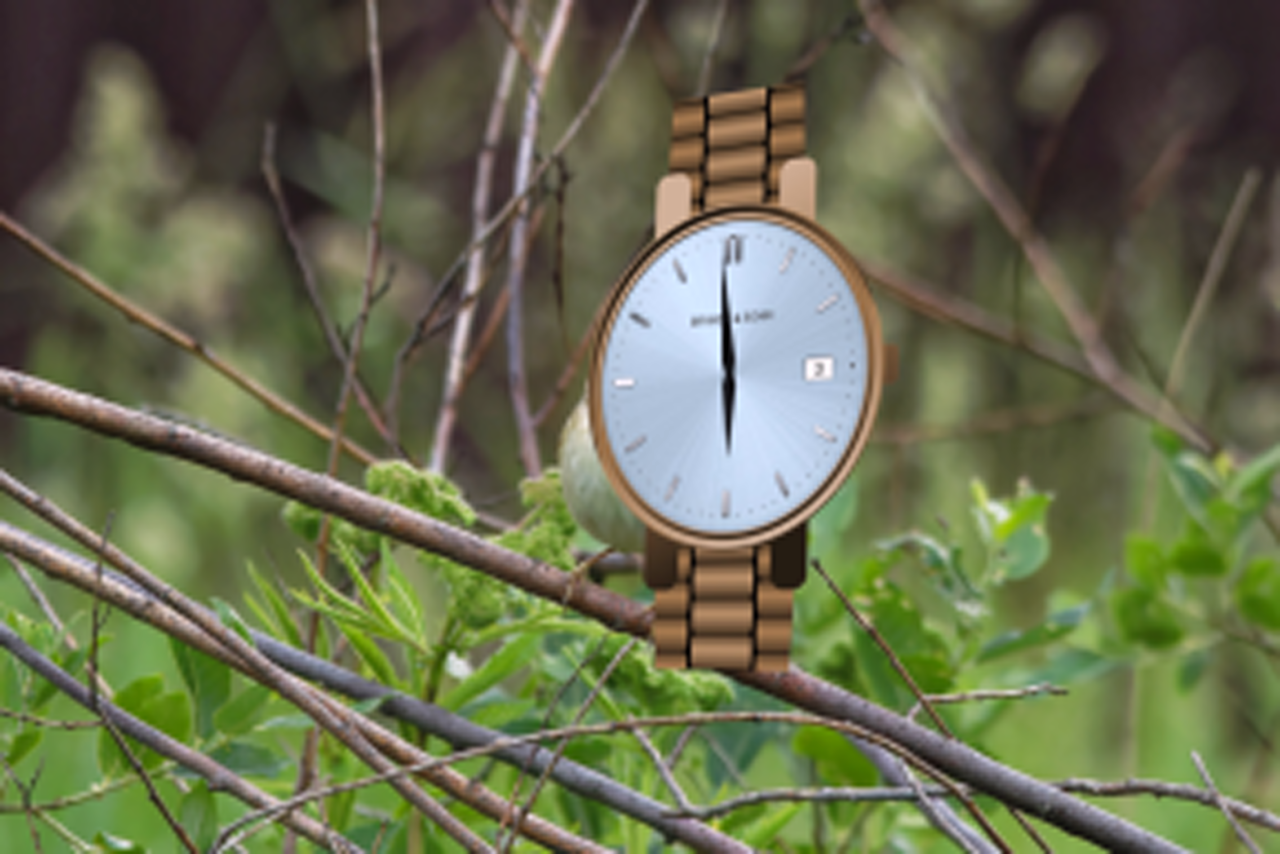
5:59
